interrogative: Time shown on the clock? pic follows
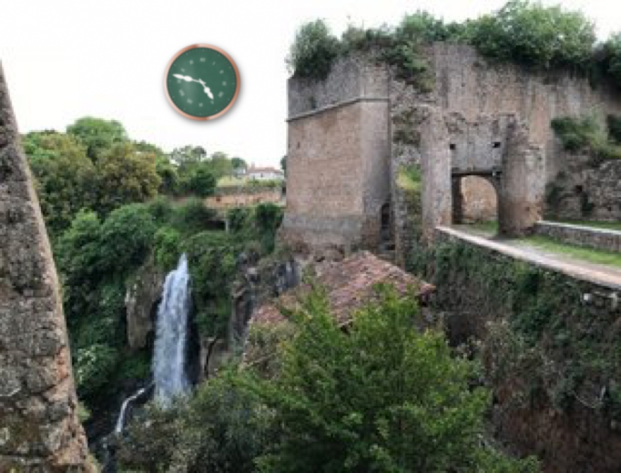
4:47
